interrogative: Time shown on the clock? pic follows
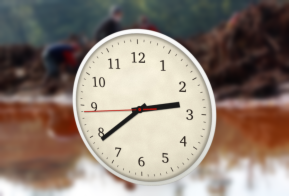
2:38:44
